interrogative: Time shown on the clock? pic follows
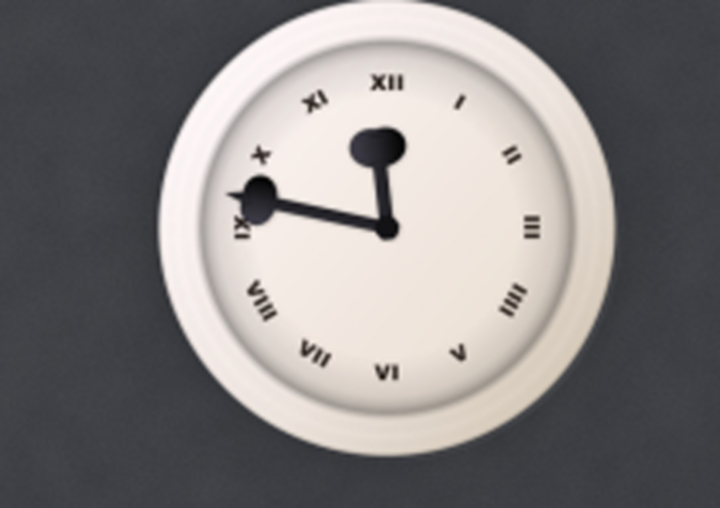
11:47
